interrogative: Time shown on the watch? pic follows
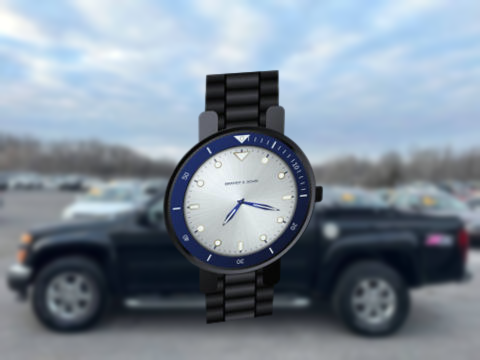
7:18
